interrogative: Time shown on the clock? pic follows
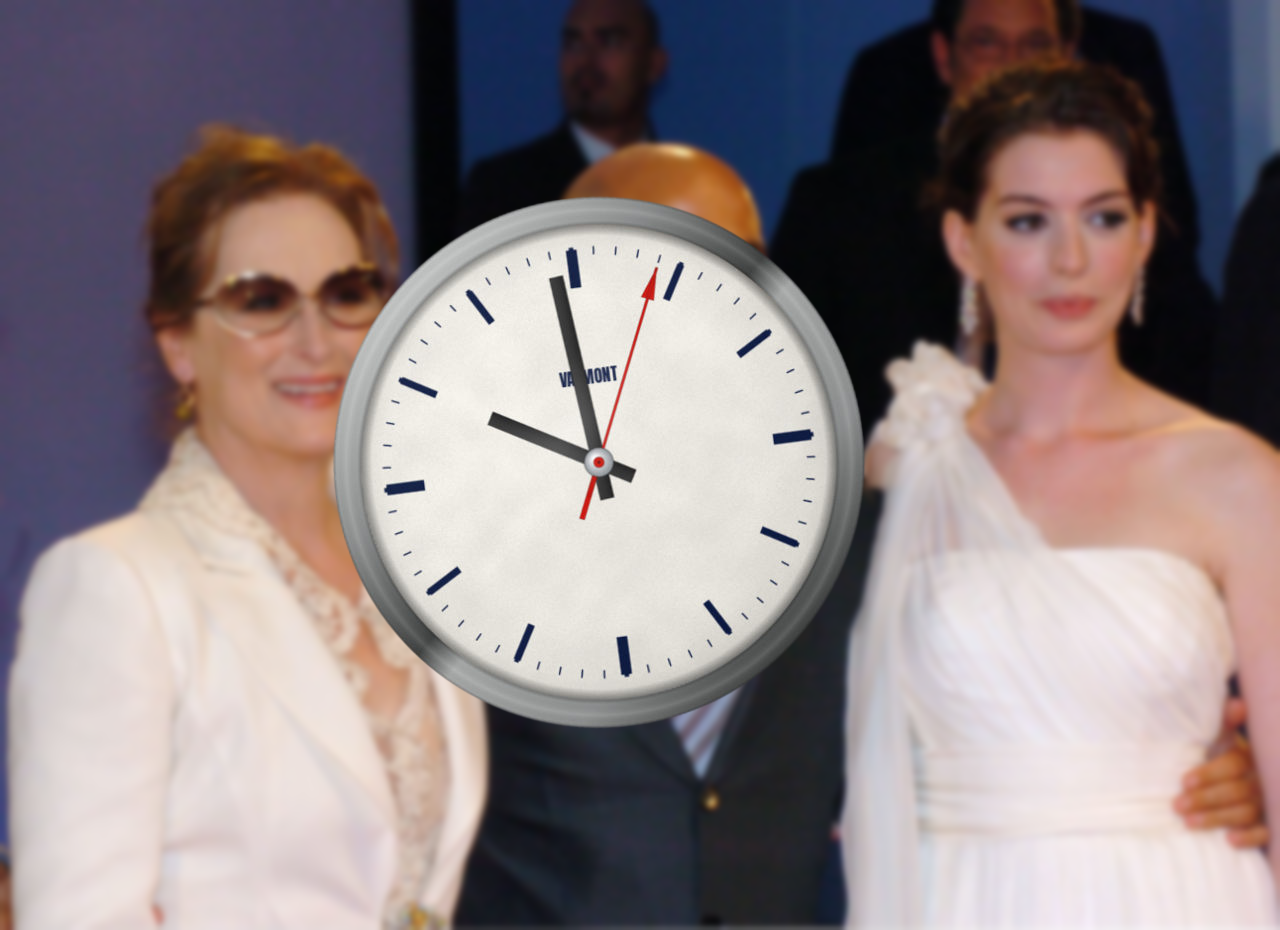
9:59:04
